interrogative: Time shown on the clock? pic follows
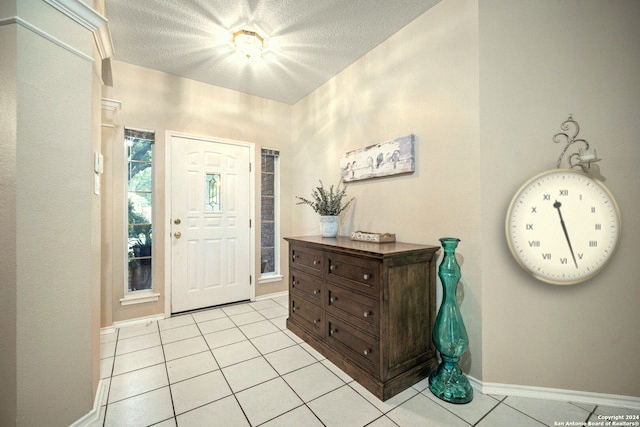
11:27
